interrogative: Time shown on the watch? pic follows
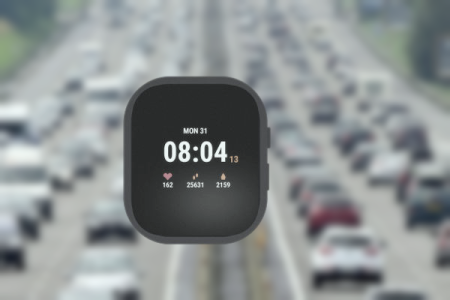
8:04:13
